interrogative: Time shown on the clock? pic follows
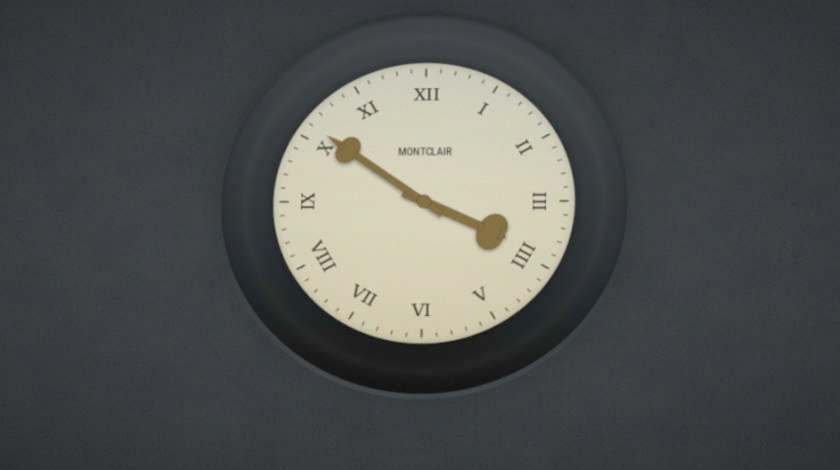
3:51
